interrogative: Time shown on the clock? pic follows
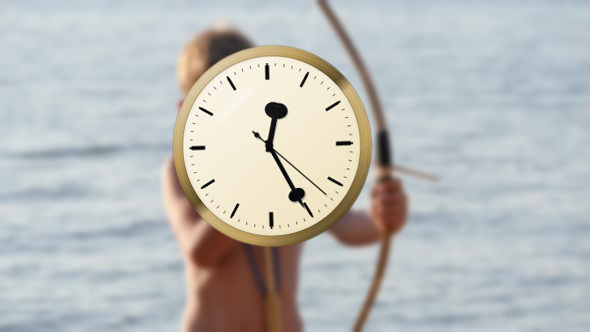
12:25:22
